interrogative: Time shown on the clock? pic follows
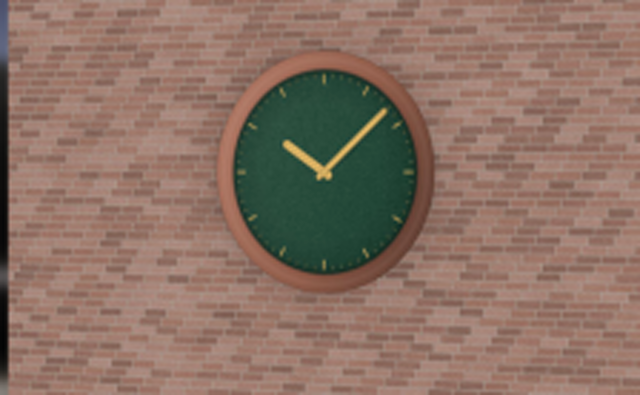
10:08
